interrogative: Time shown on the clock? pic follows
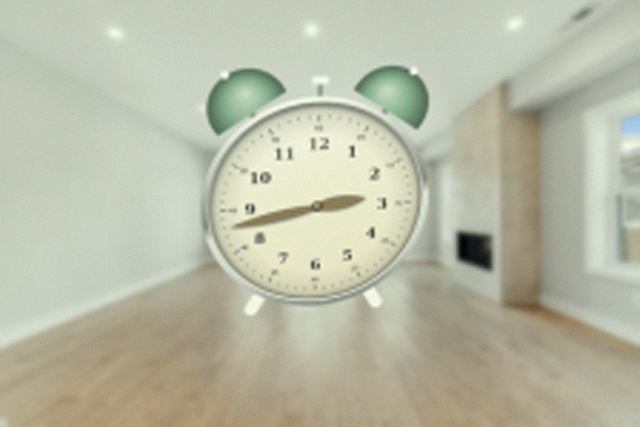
2:43
